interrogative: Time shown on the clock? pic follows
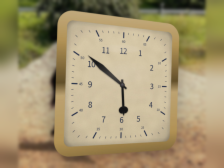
5:51
